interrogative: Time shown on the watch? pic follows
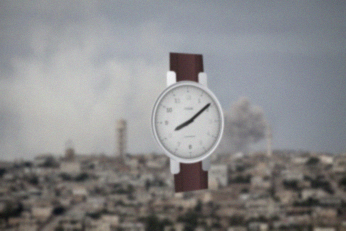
8:09
